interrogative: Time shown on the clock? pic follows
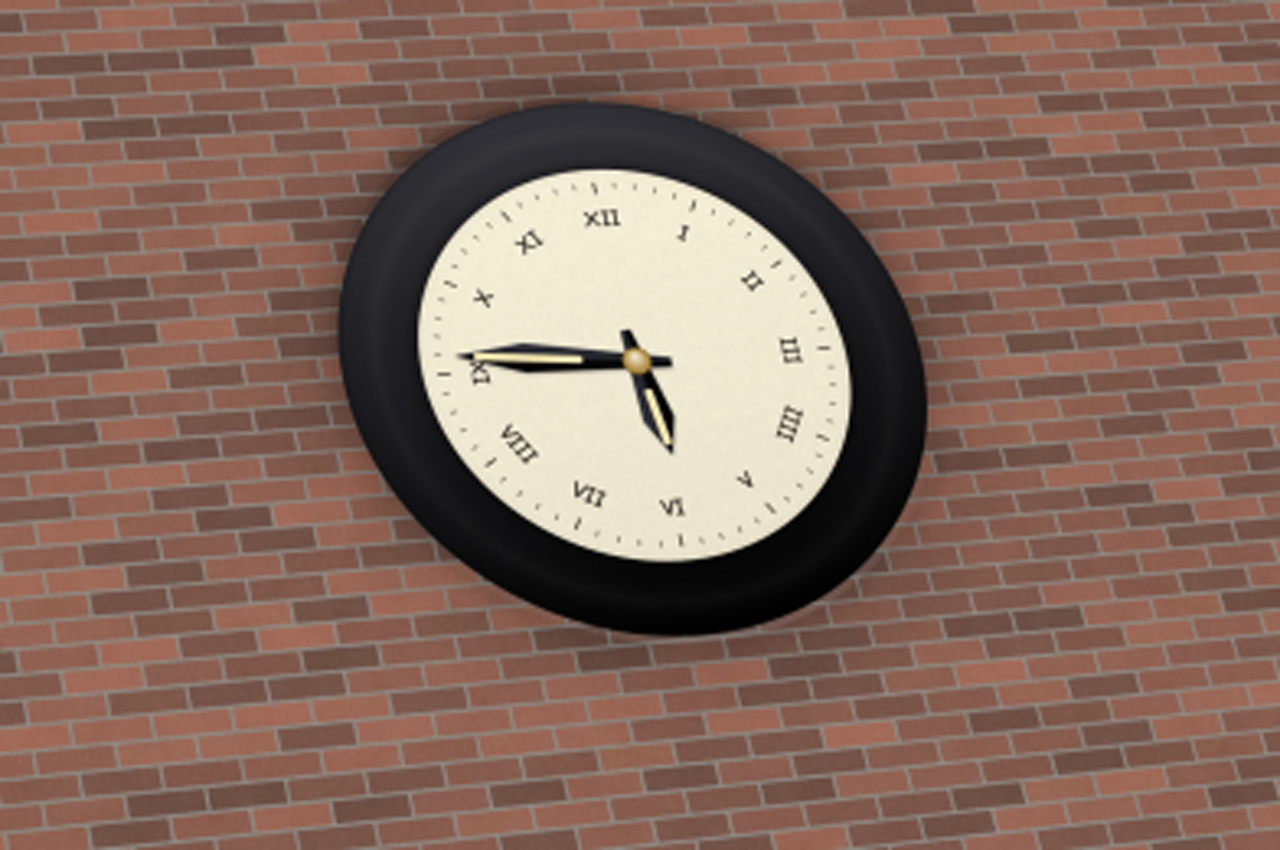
5:46
